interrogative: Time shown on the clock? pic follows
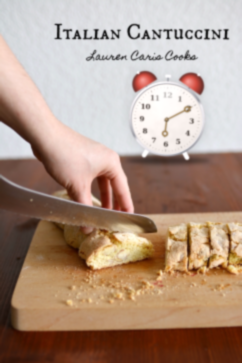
6:10
